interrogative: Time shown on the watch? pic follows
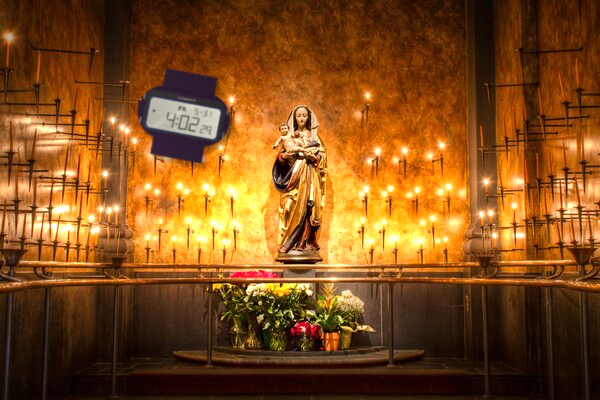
4:02
